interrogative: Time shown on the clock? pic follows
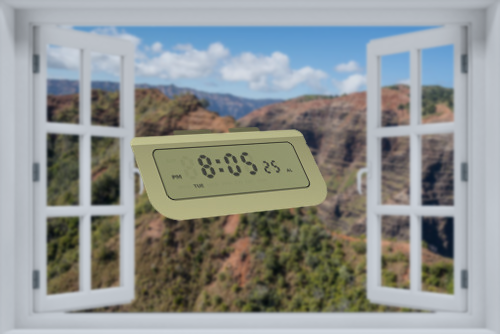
8:05:25
